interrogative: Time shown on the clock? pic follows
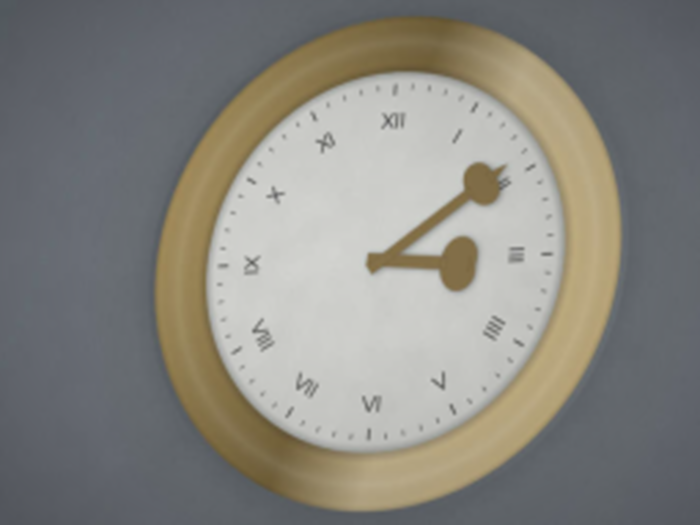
3:09
